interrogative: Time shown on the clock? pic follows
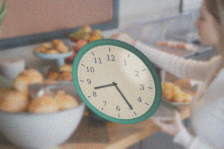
8:25
